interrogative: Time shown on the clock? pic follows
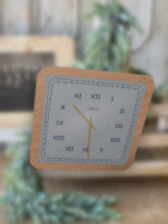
10:29
